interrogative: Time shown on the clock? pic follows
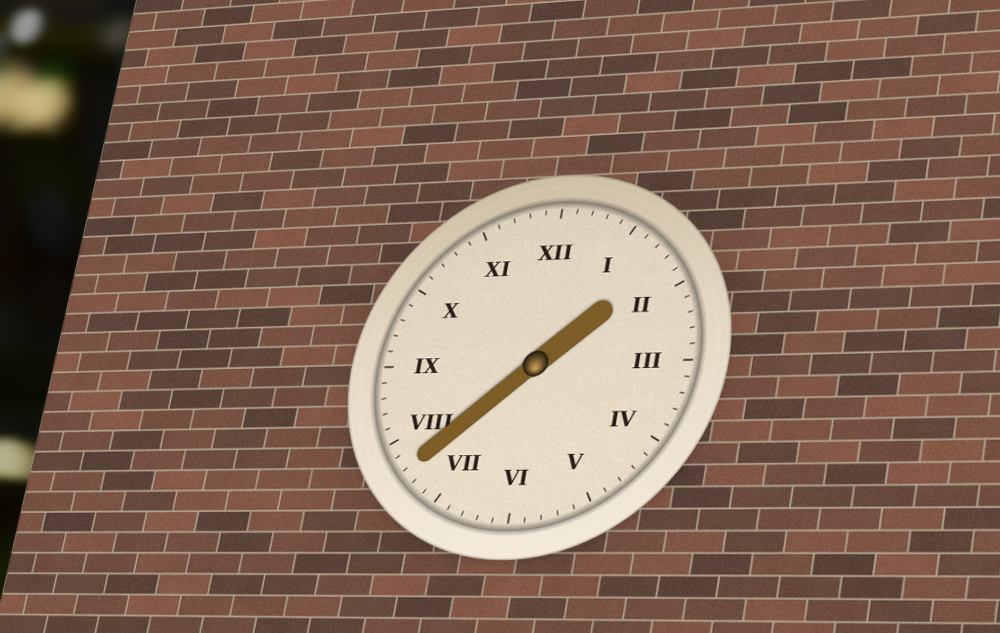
1:38
